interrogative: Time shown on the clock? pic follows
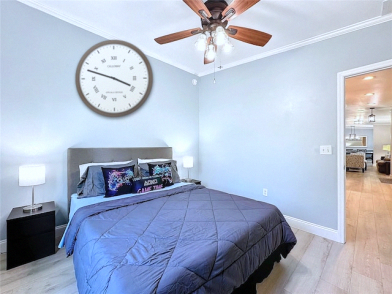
3:48
